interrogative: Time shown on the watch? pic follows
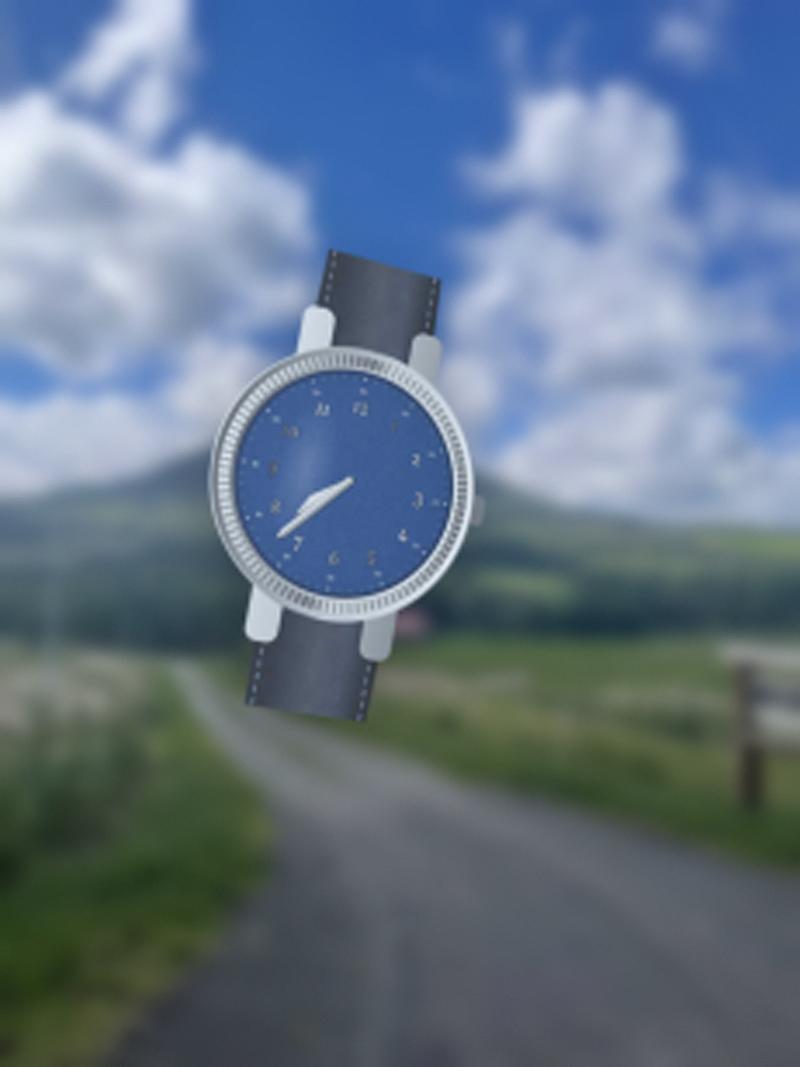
7:37
